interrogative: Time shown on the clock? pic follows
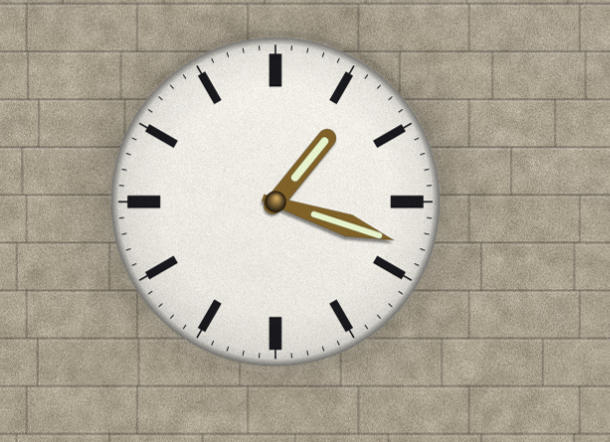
1:18
